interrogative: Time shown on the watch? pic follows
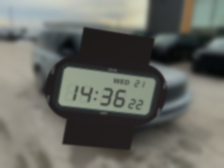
14:36:22
